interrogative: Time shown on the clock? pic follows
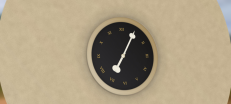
7:05
